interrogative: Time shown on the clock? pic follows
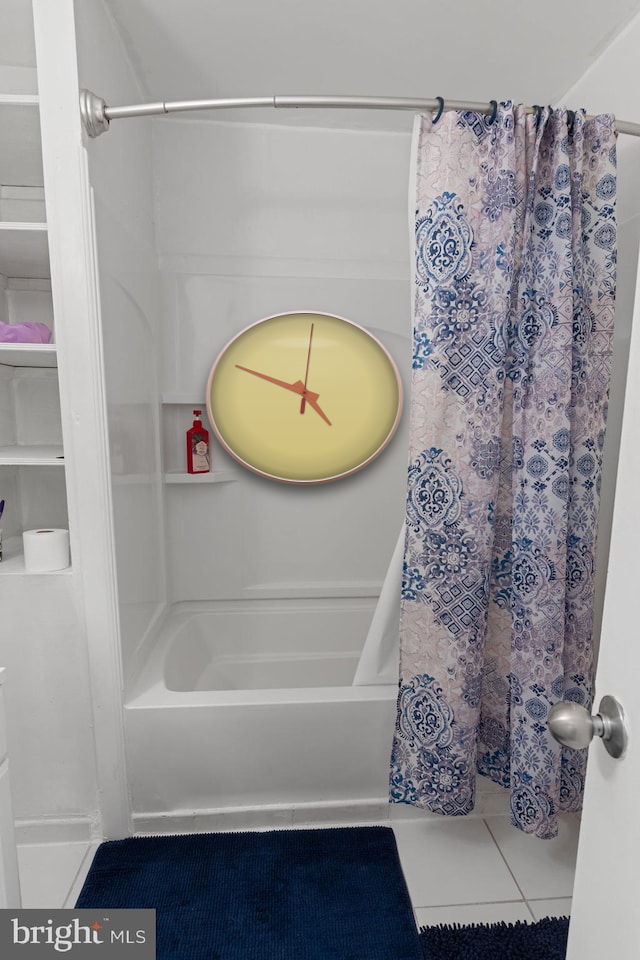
4:49:01
